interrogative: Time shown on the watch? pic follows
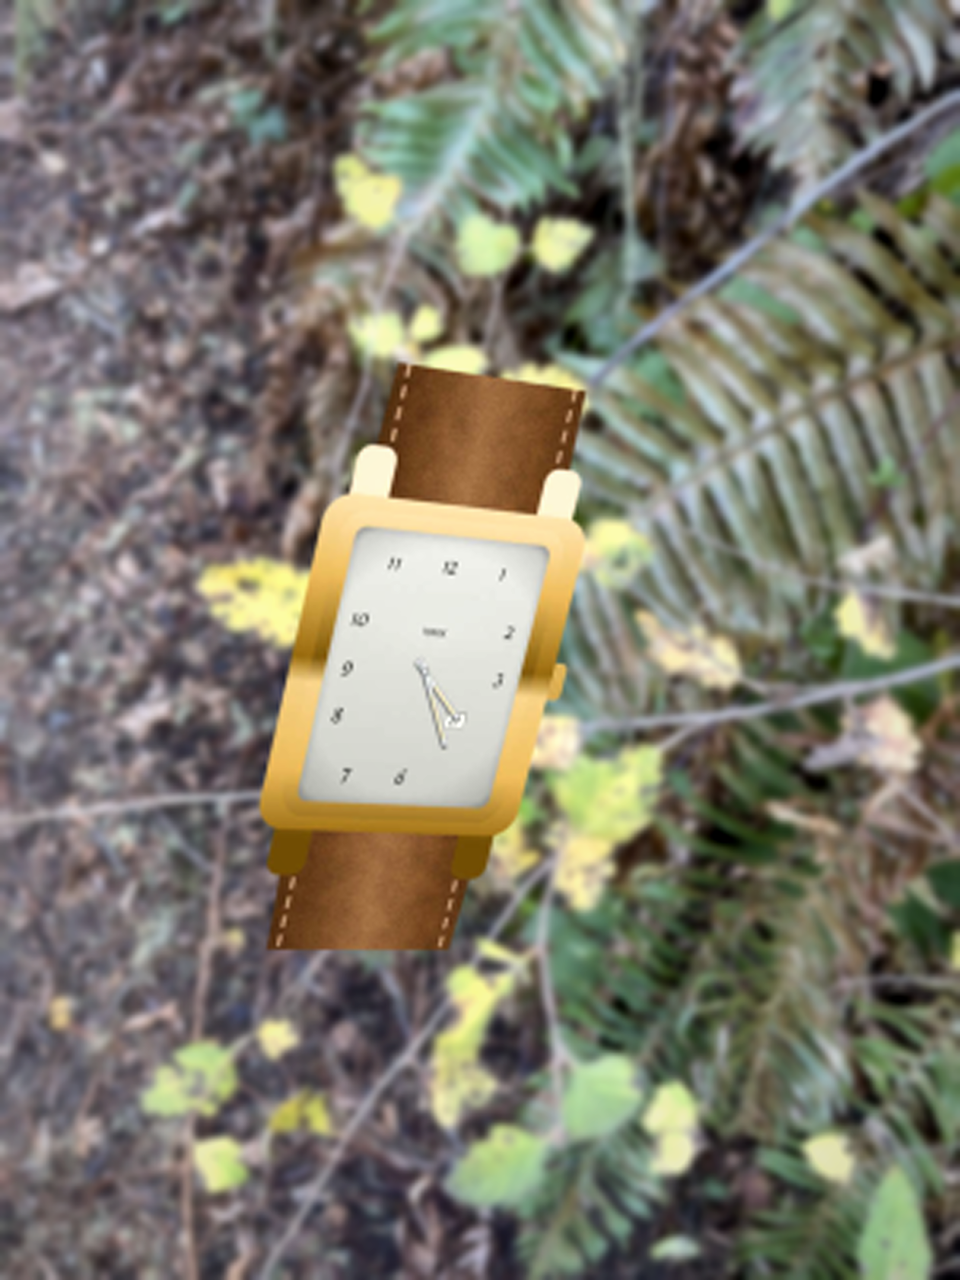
4:25
